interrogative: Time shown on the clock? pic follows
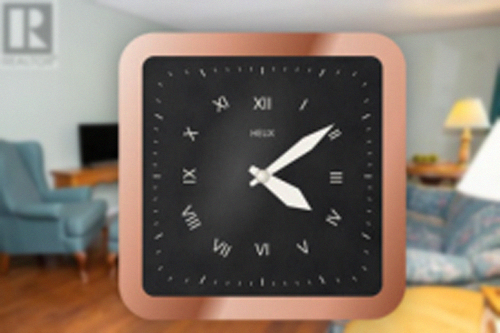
4:09
